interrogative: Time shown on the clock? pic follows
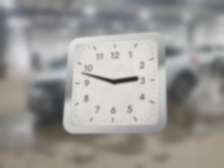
2:48
